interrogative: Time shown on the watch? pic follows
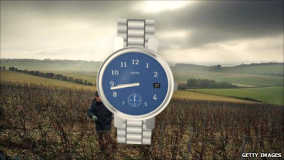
8:43
